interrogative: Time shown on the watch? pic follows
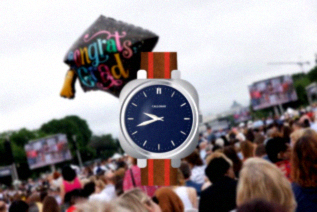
9:42
